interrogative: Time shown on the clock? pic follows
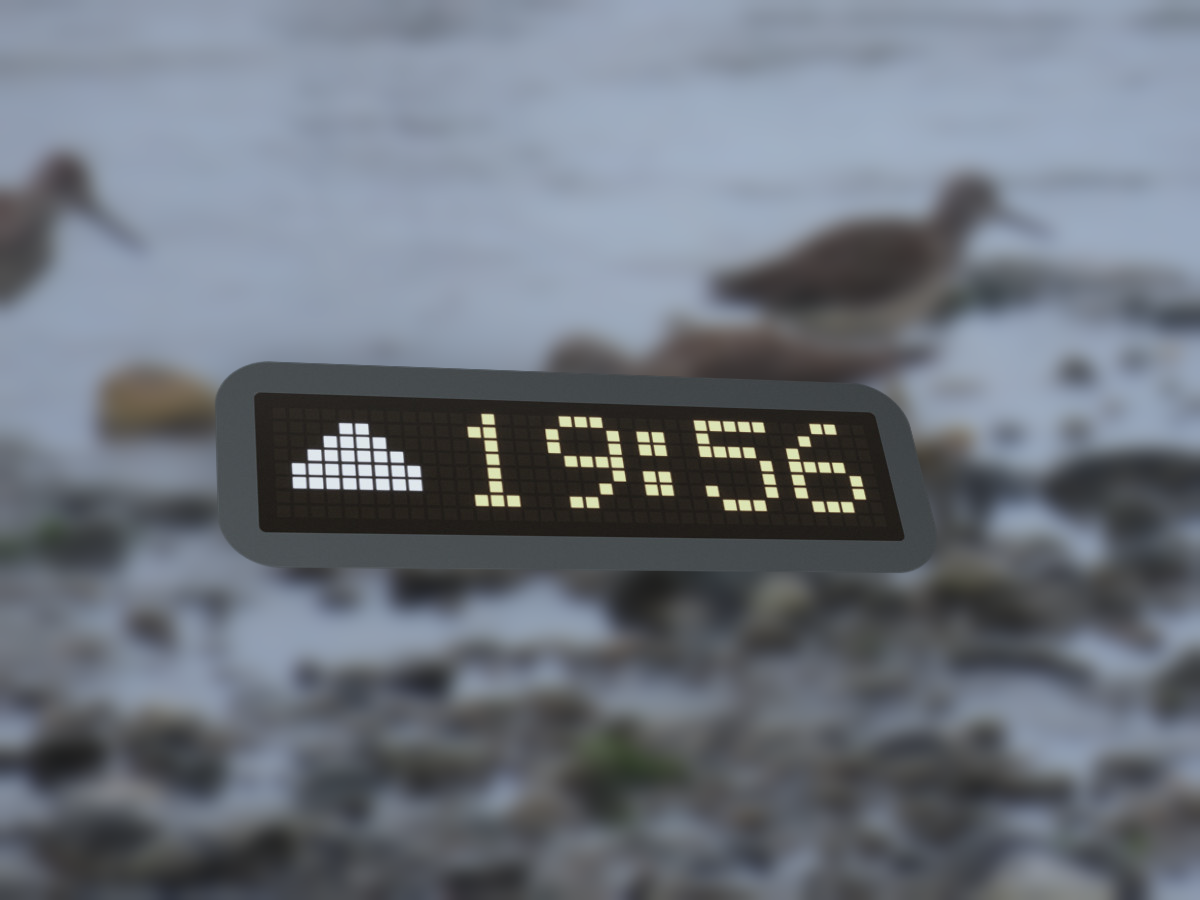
19:56
